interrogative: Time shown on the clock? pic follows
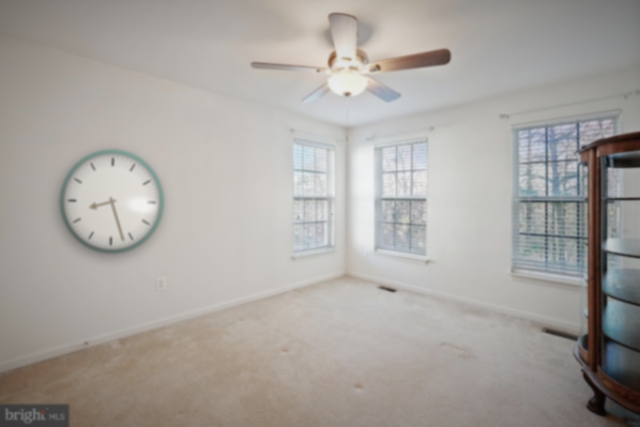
8:27
